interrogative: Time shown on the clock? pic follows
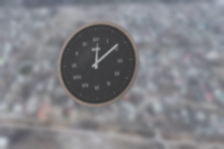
12:09
